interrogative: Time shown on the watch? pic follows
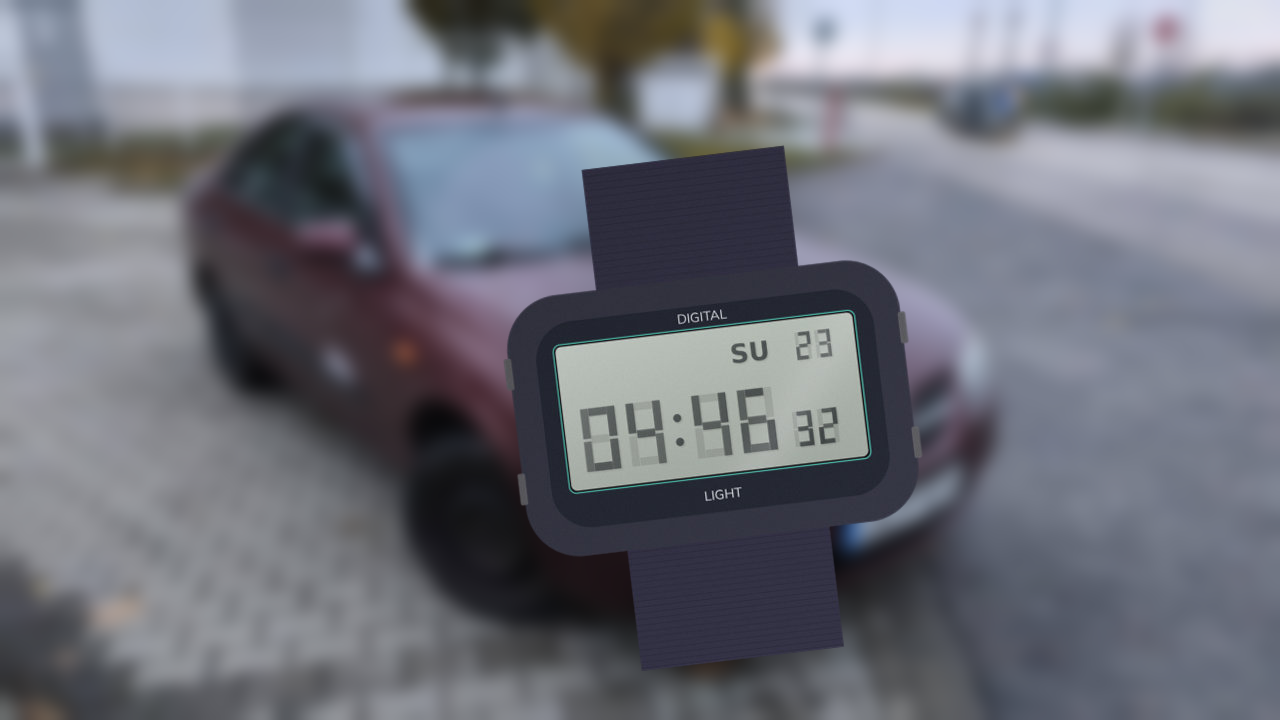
4:46:32
